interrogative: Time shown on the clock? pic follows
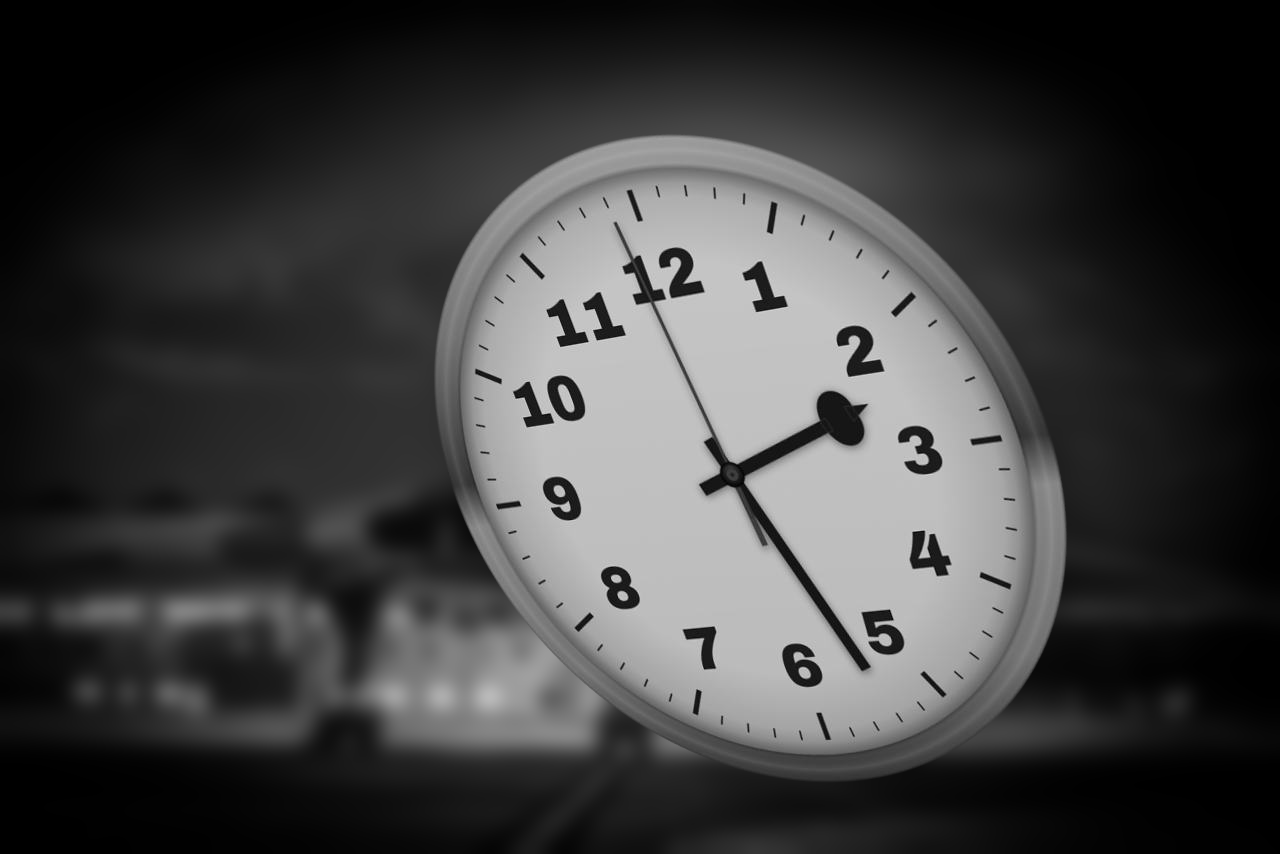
2:26:59
